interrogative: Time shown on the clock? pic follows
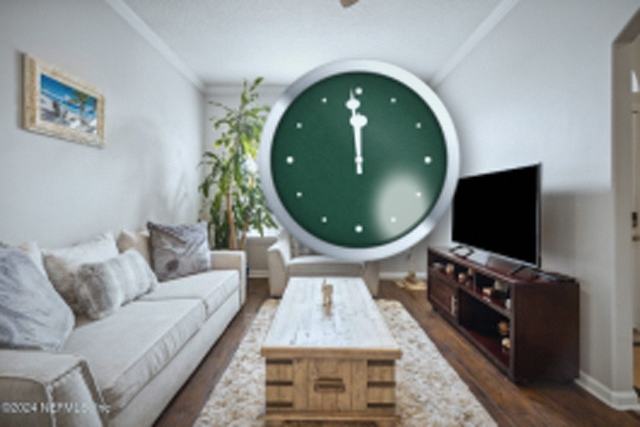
11:59
